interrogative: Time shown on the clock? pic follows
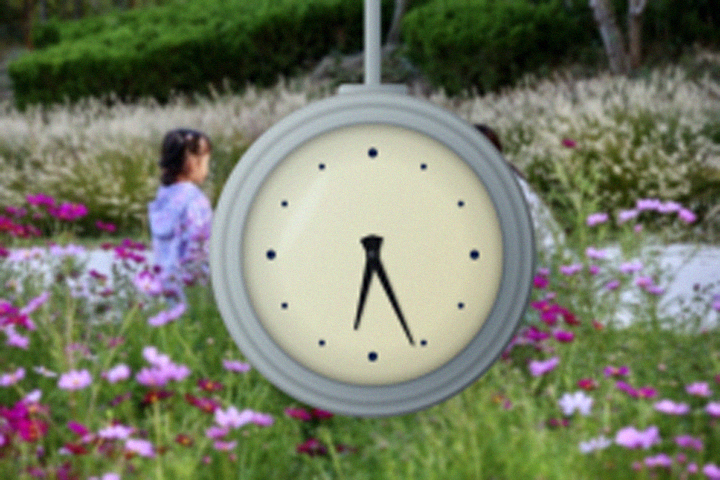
6:26
